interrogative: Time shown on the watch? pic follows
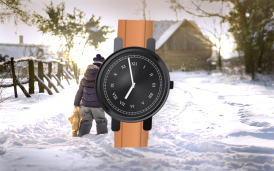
6:58
